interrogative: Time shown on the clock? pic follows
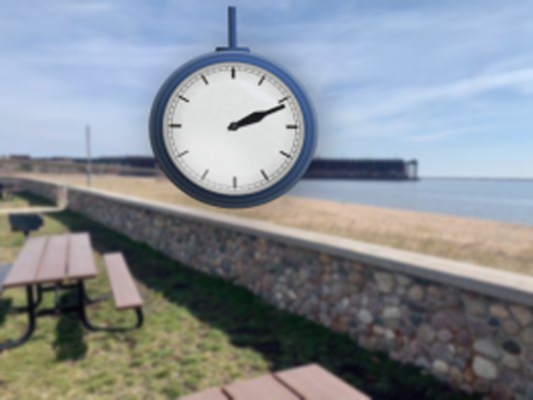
2:11
